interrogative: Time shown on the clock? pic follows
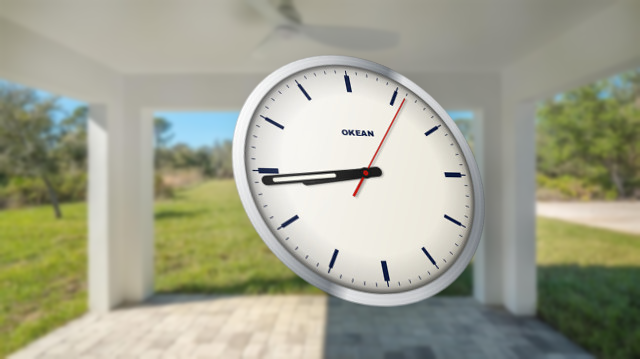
8:44:06
